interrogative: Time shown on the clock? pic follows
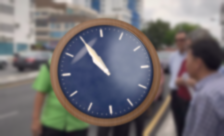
10:55
